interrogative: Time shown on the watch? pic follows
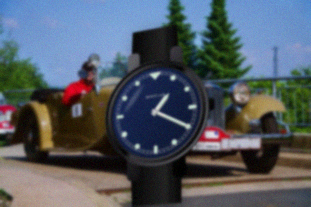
1:20
